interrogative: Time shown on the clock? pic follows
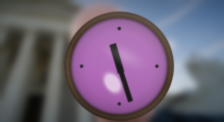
11:27
